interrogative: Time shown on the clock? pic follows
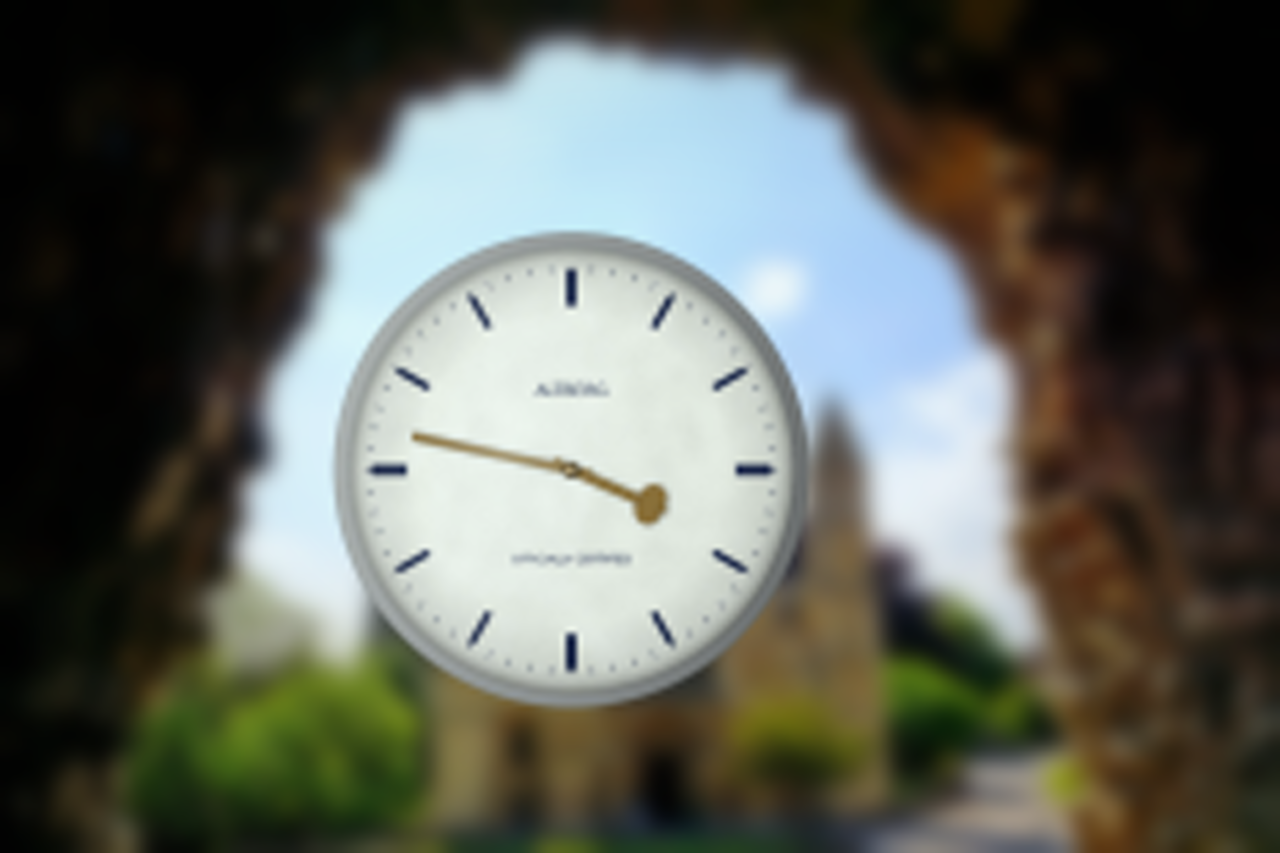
3:47
